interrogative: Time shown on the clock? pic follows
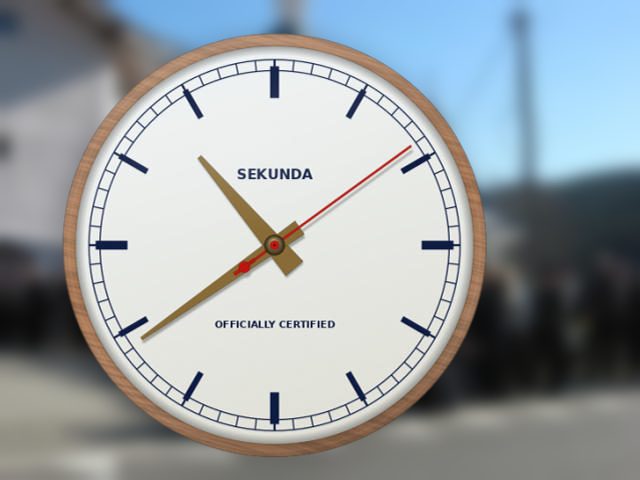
10:39:09
